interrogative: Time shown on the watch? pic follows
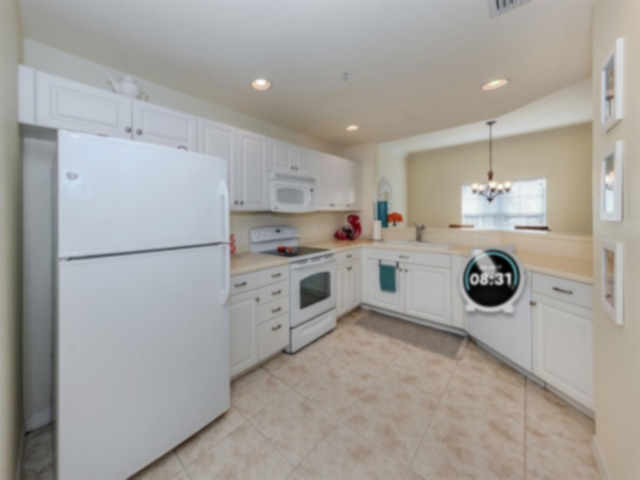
8:31
